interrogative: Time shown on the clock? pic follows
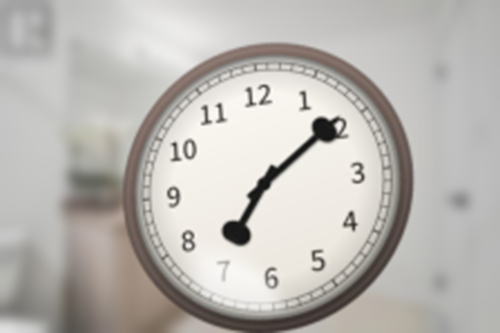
7:09
